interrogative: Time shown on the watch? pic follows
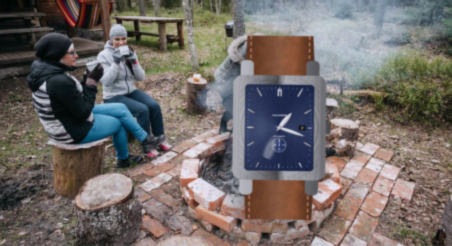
1:18
